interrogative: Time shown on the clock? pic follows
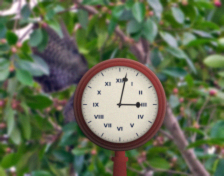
3:02
